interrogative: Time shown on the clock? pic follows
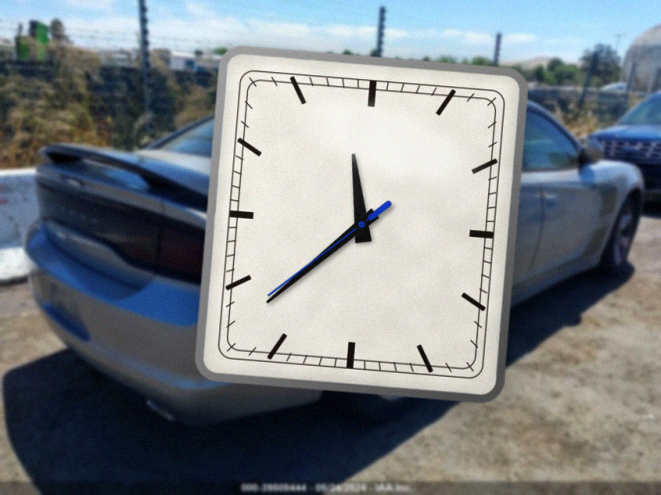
11:37:38
